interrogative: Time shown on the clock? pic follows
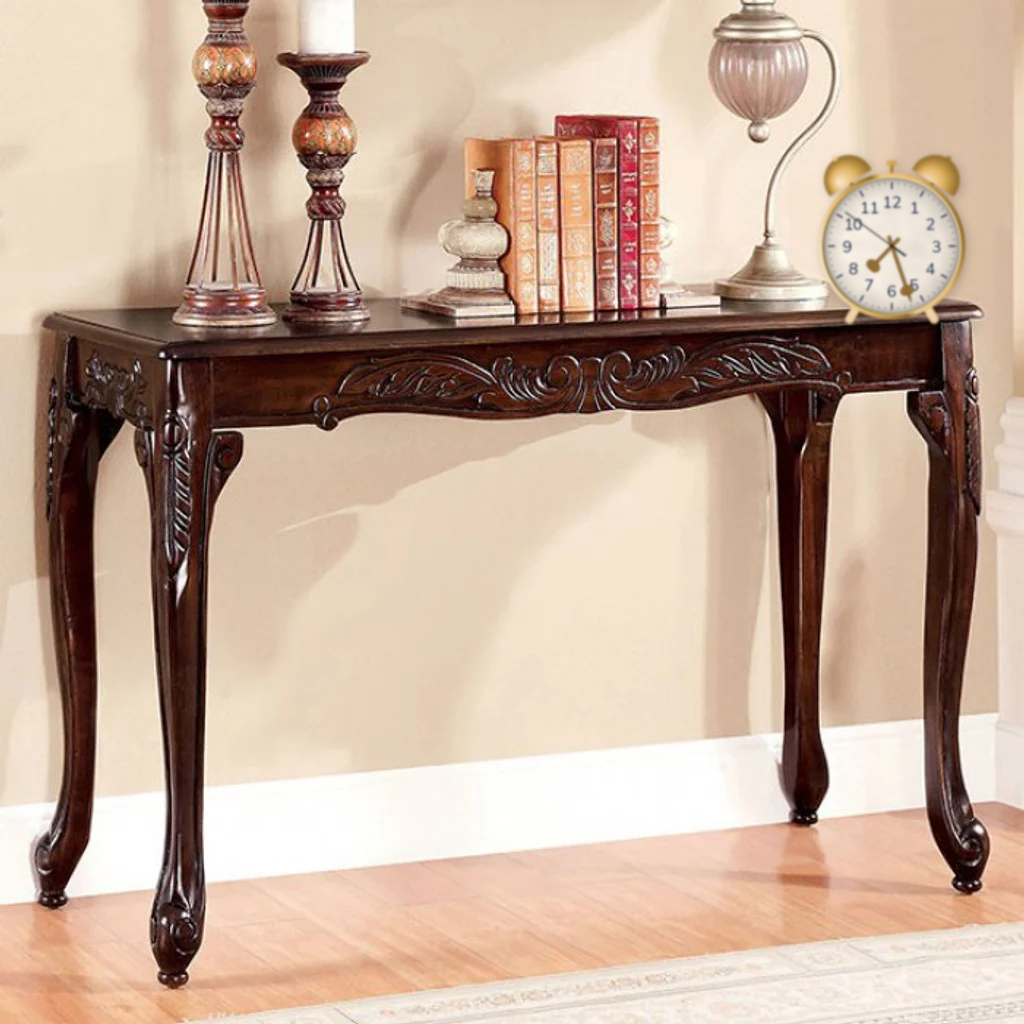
7:26:51
